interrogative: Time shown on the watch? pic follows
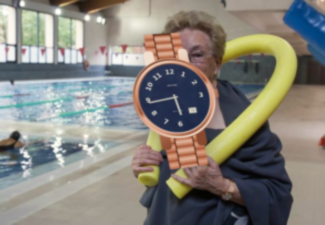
5:44
